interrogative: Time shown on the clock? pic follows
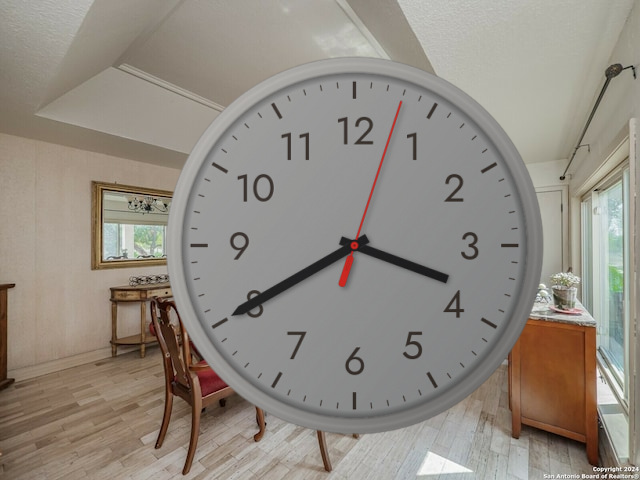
3:40:03
